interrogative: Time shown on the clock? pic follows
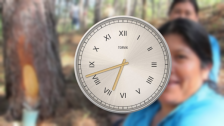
6:42
